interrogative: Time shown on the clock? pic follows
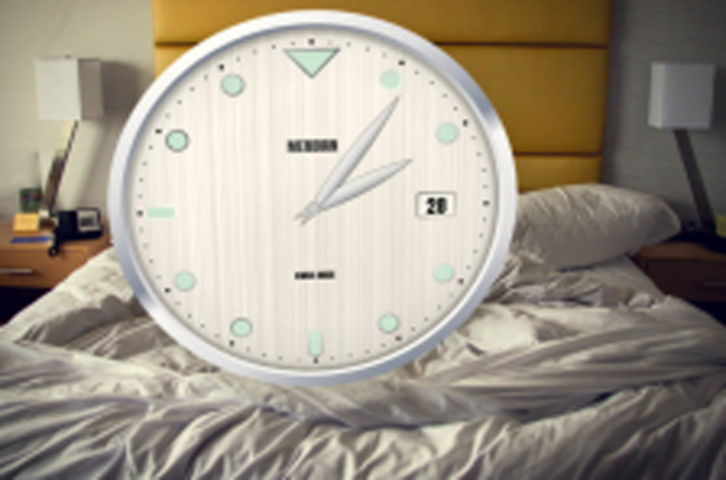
2:06
